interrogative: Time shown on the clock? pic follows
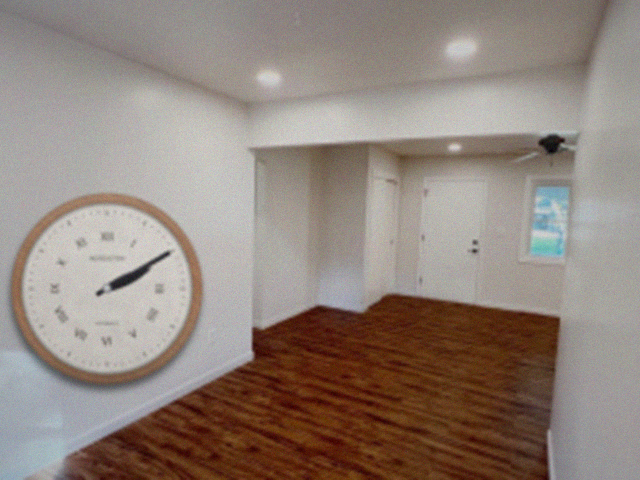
2:10
